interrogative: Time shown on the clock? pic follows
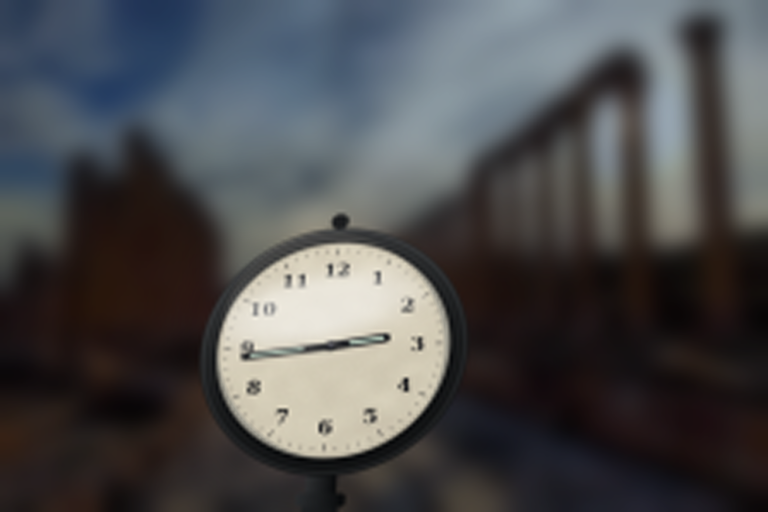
2:44
